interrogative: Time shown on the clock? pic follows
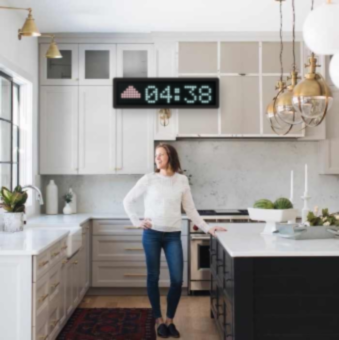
4:38
